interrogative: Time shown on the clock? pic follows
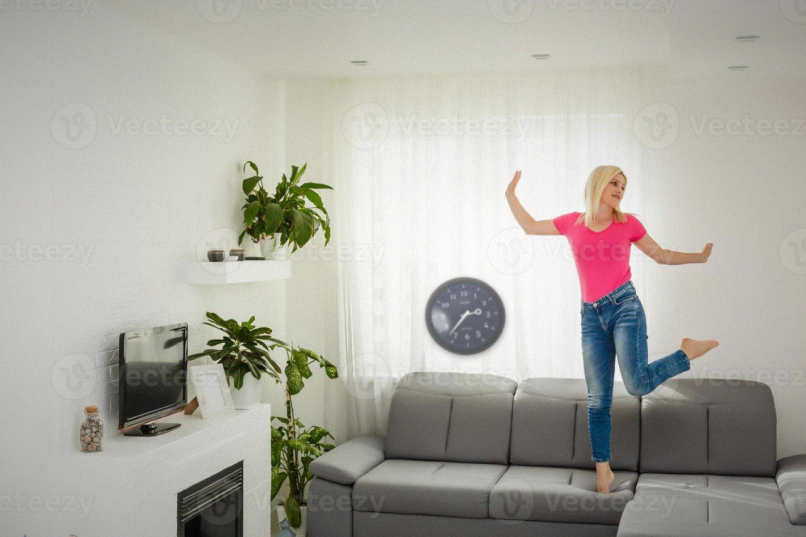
2:37
